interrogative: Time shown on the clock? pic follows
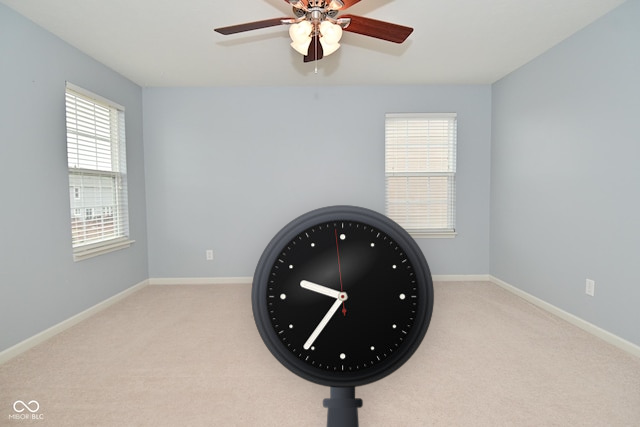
9:35:59
